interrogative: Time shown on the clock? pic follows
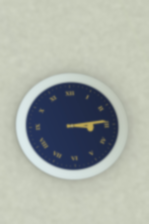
3:14
